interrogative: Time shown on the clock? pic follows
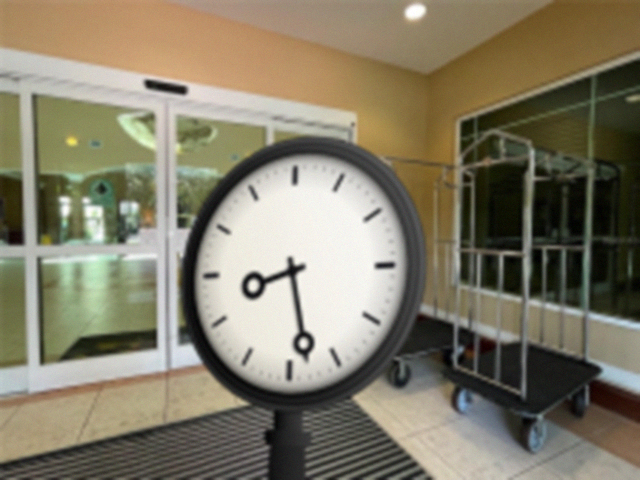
8:28
